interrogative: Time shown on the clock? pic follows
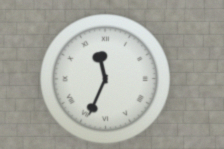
11:34
